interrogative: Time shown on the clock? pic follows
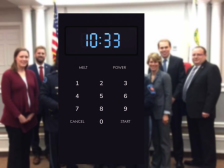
10:33
